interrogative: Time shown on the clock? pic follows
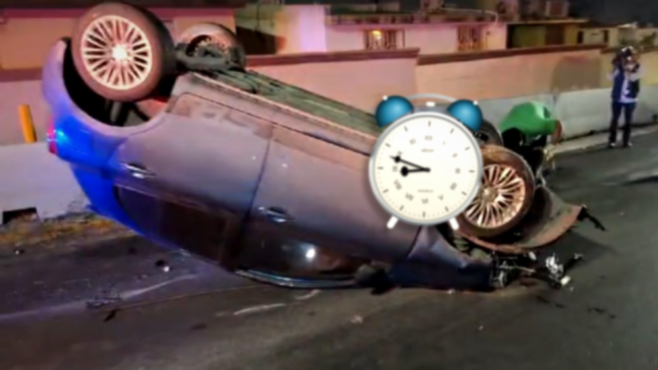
8:48
